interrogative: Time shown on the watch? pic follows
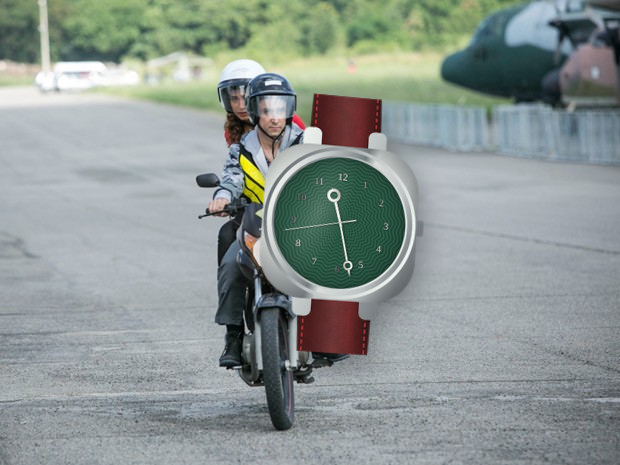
11:27:43
